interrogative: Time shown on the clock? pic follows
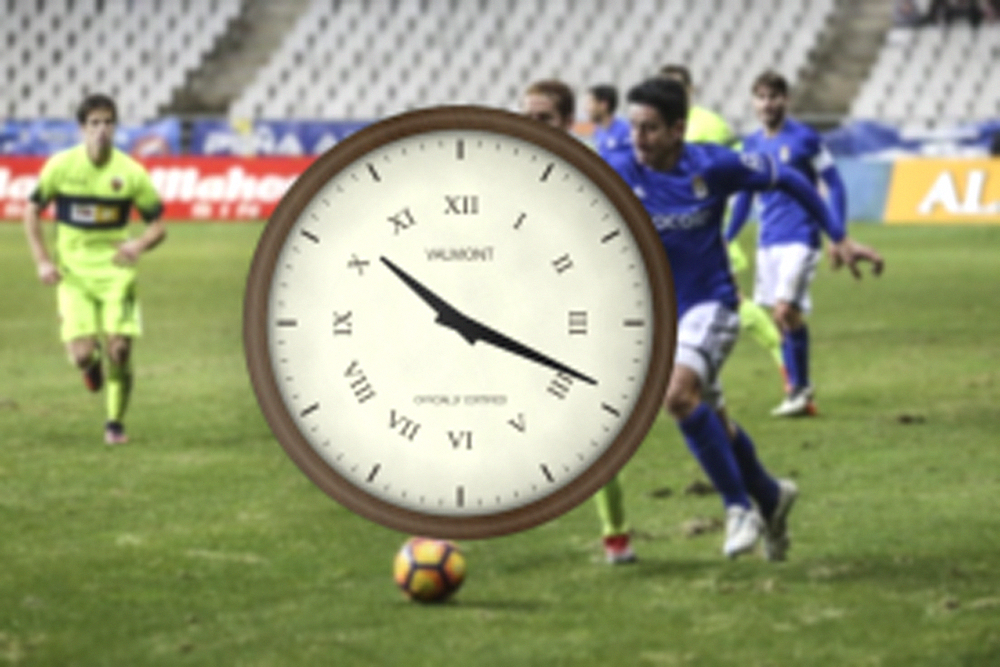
10:19
